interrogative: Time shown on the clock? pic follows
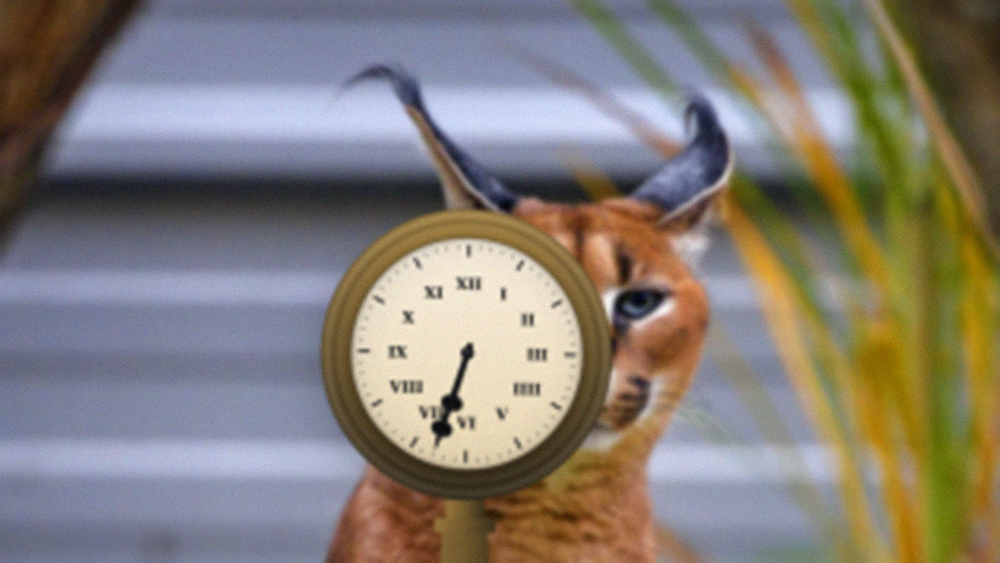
6:33
